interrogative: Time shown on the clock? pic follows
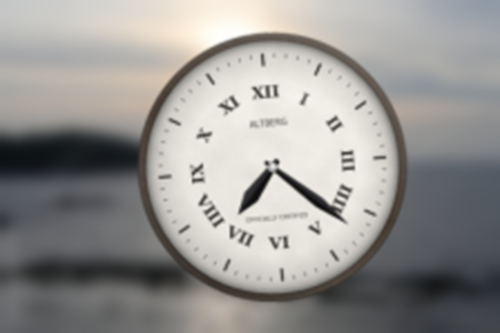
7:22
